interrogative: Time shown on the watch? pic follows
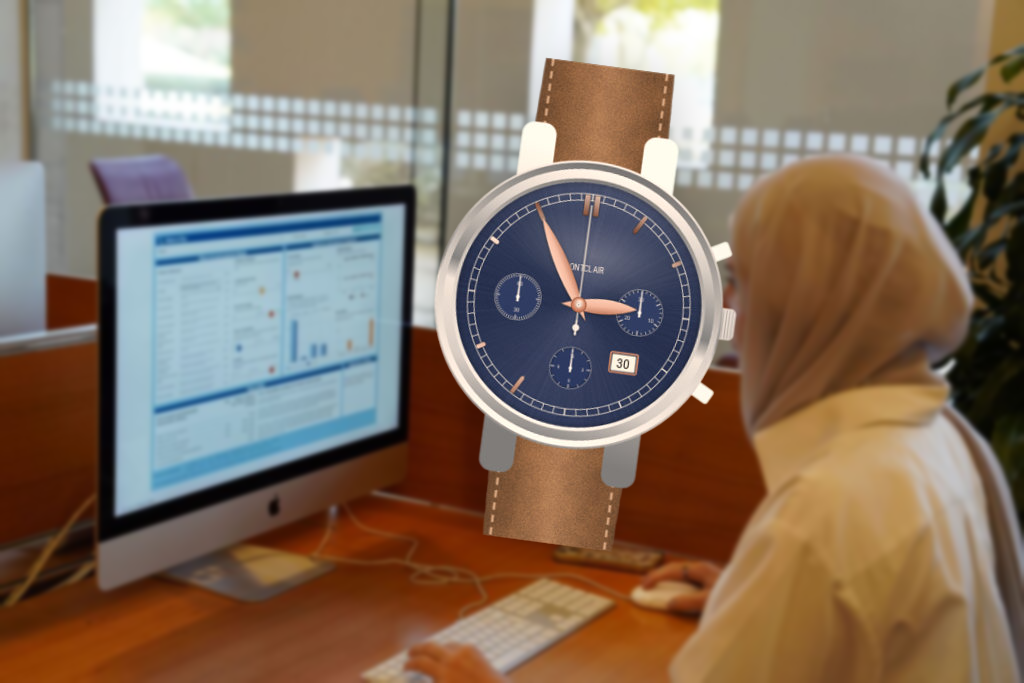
2:55
